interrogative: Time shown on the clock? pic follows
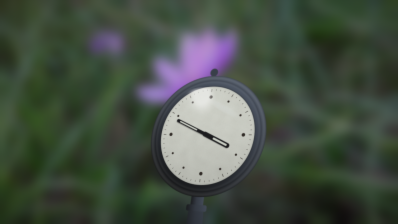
3:49
